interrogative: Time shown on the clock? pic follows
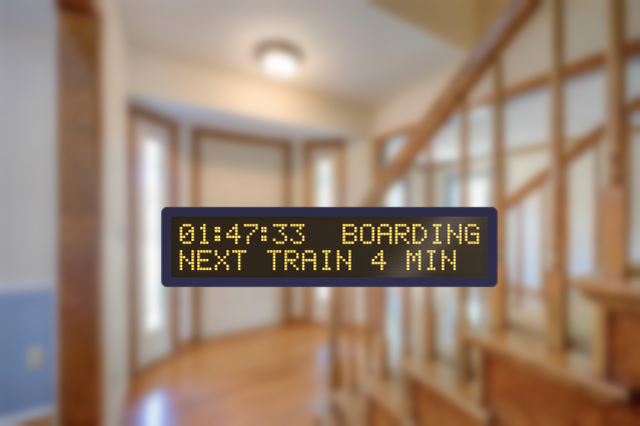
1:47:33
